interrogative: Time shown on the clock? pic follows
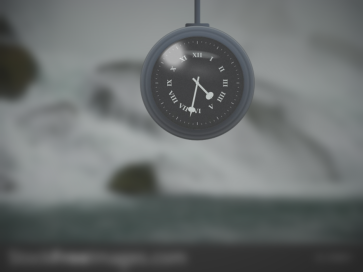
4:32
